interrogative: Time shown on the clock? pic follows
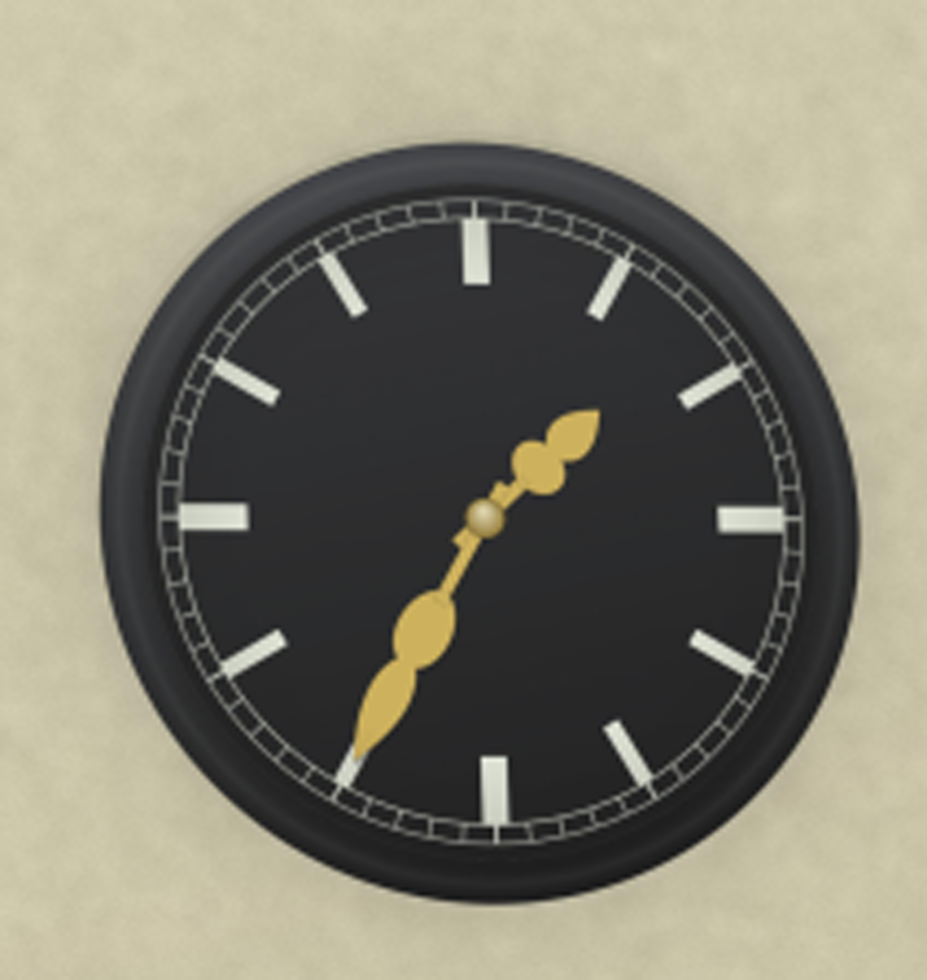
1:35
